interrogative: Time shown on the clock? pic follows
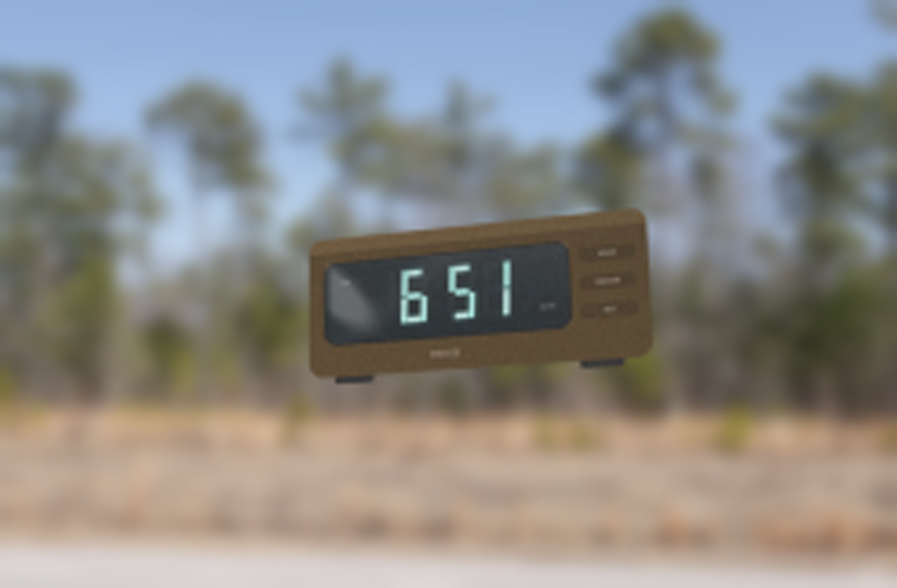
6:51
